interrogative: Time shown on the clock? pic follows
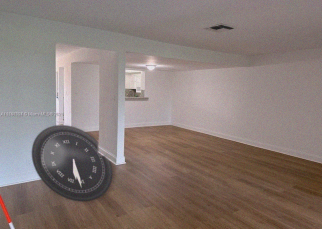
6:31
